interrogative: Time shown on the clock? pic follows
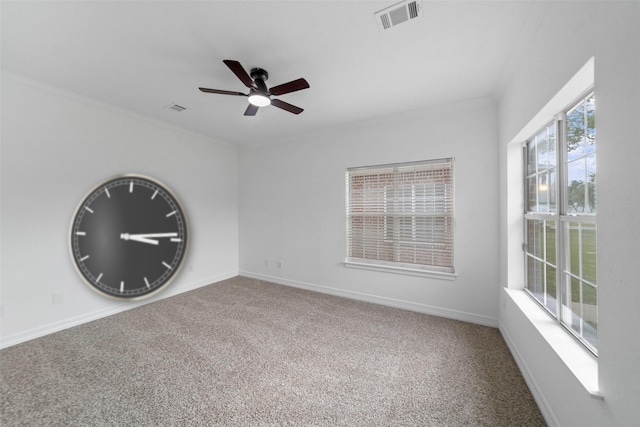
3:14
